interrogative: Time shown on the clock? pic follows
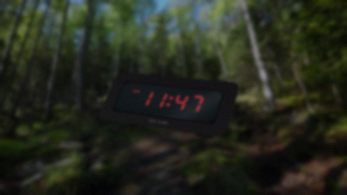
11:47
